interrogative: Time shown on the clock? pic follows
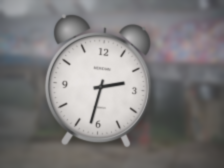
2:32
